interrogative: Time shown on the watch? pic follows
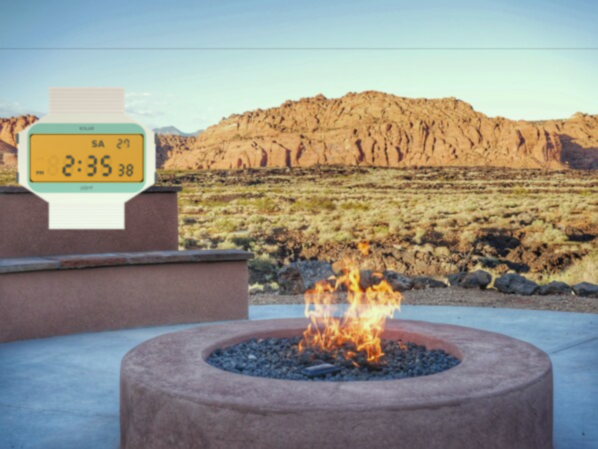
2:35:38
